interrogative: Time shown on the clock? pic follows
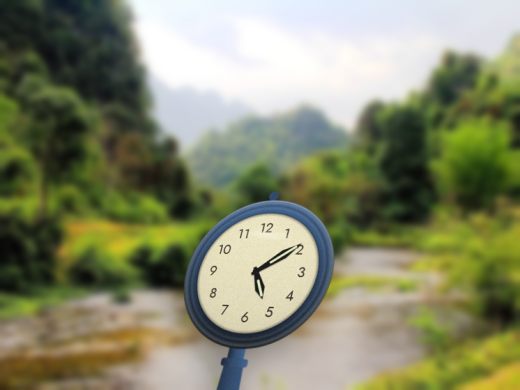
5:09
